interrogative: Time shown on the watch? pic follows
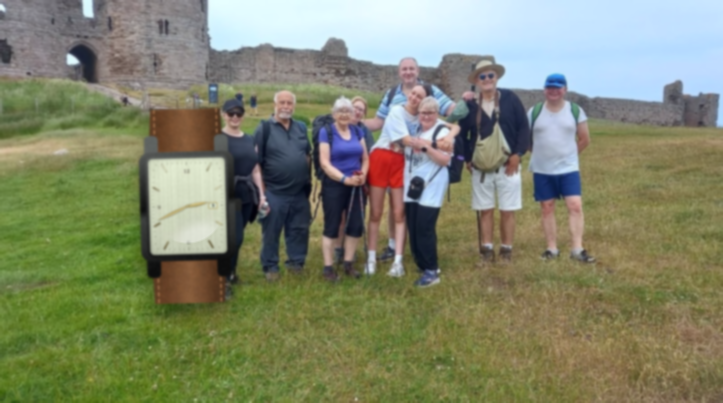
2:41
